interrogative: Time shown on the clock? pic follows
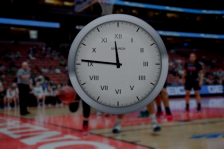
11:46
